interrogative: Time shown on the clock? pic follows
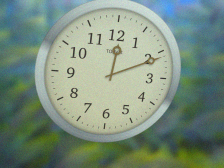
12:11
